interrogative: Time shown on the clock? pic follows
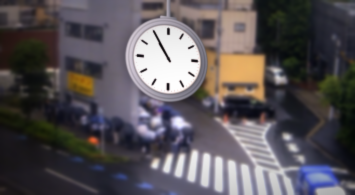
10:55
